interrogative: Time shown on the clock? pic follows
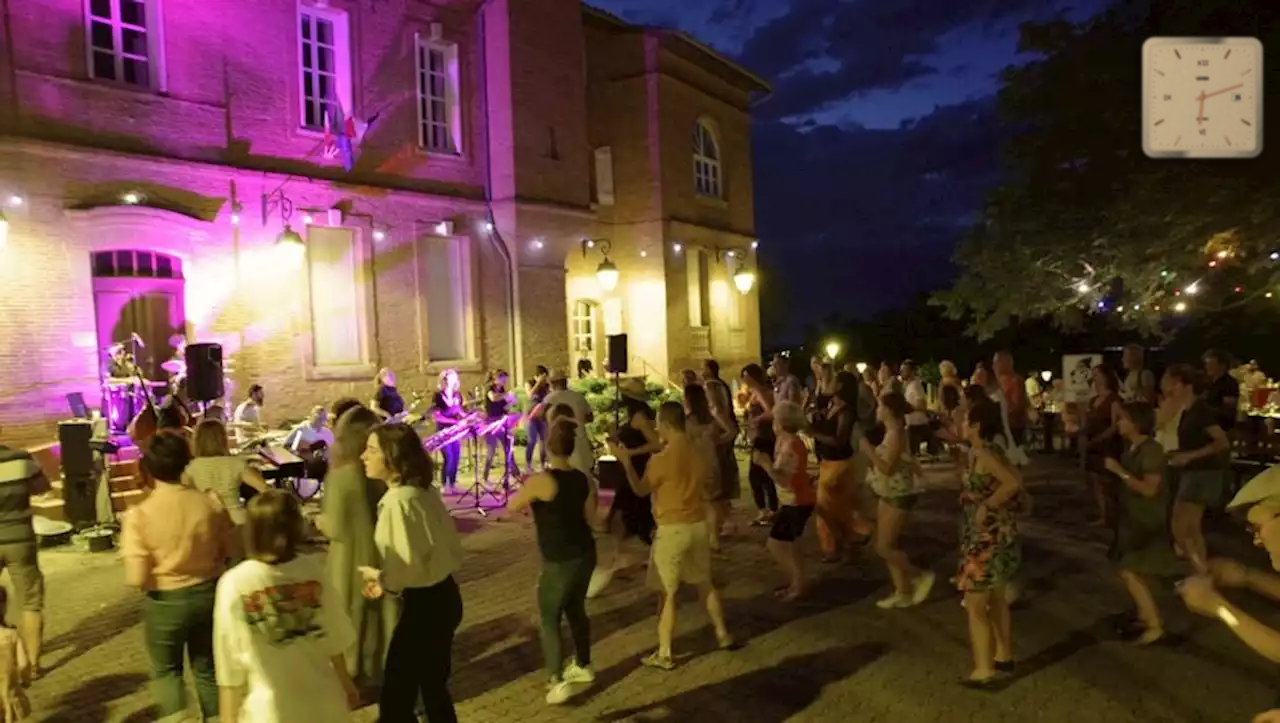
6:12
